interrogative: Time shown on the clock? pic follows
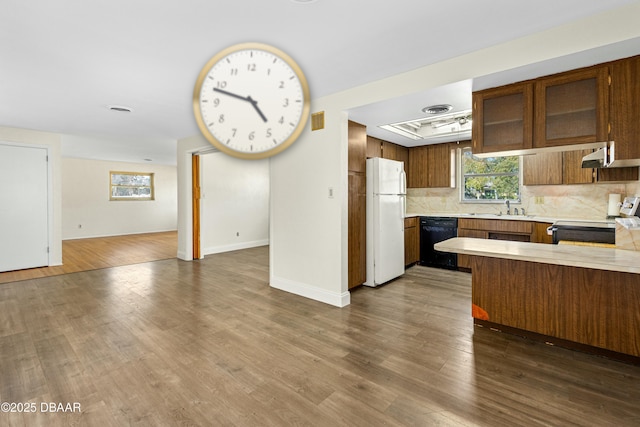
4:48
